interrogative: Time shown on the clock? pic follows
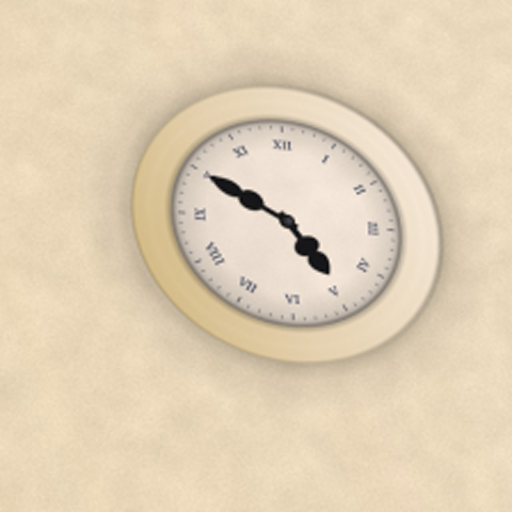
4:50
